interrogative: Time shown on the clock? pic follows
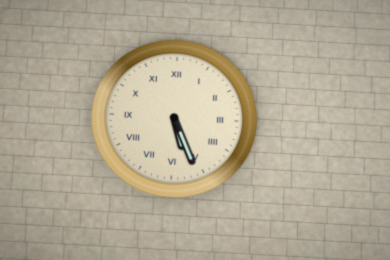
5:26
